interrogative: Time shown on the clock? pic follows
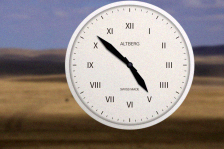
4:52
